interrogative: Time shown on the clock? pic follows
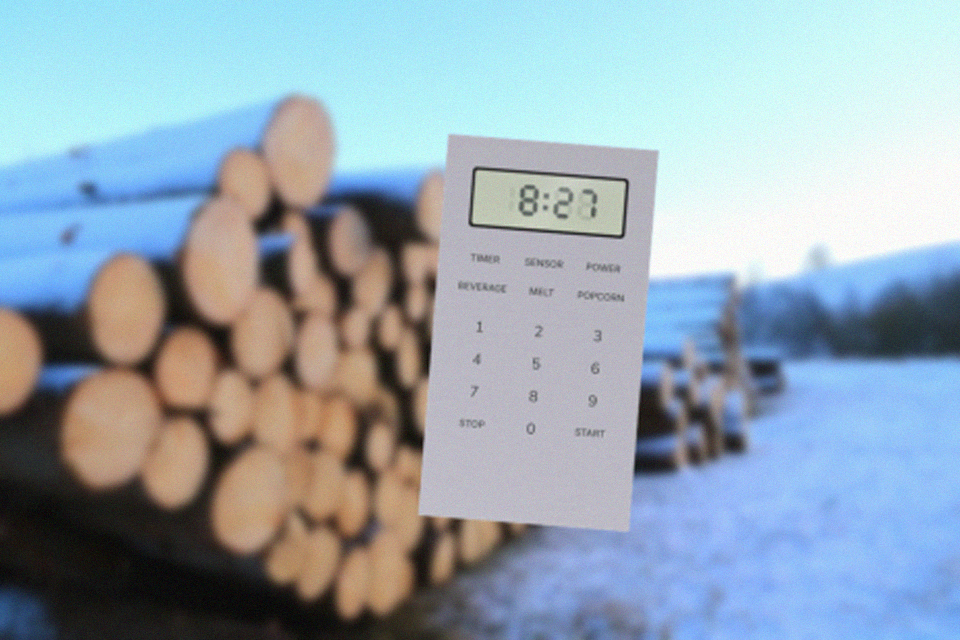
8:27
